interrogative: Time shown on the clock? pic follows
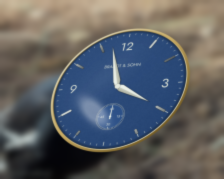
3:57
